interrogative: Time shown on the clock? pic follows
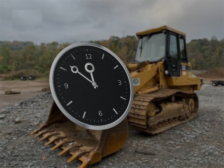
11:52
